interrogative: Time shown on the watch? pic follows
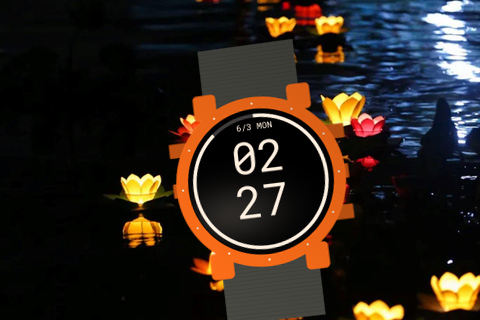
2:27
